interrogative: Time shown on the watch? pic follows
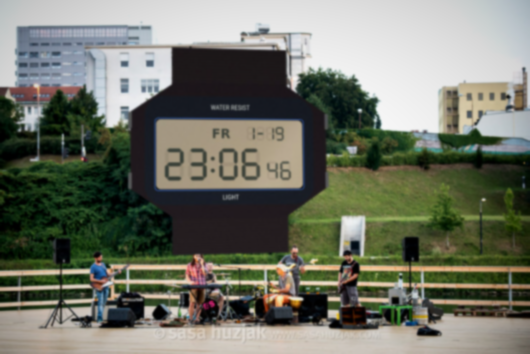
23:06:46
